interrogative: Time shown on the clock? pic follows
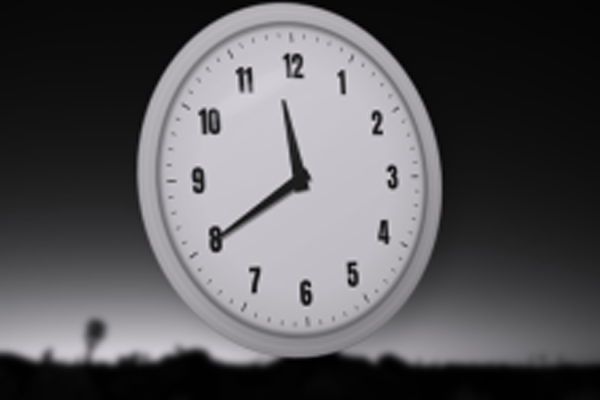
11:40
